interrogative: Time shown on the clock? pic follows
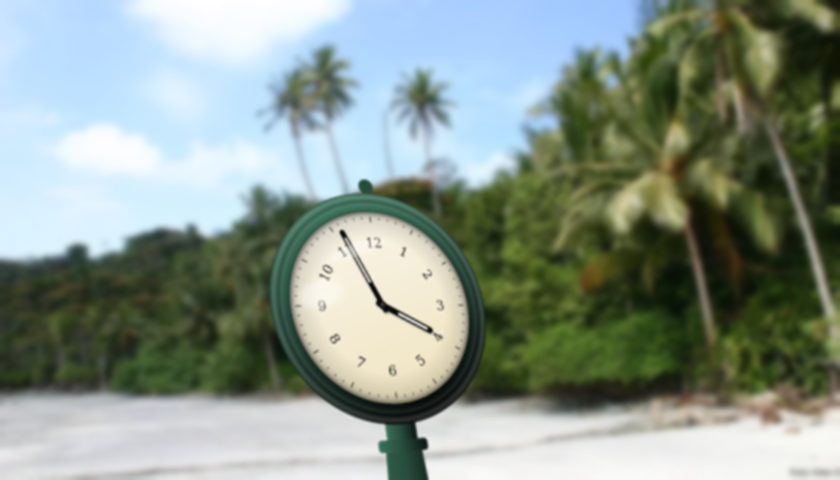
3:56
